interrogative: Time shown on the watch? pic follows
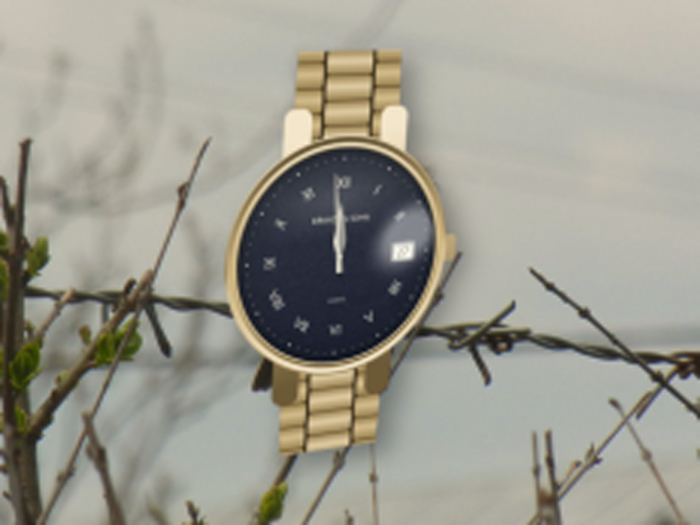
11:59
